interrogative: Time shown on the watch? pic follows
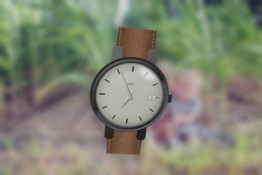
6:56
